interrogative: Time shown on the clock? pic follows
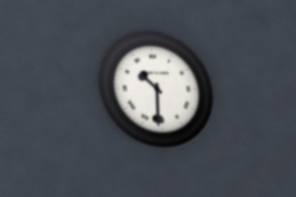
10:31
